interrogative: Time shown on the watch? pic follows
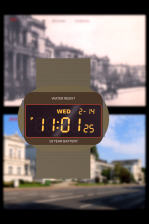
11:01:25
